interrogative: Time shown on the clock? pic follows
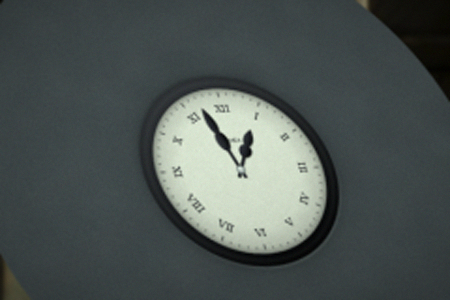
12:57
